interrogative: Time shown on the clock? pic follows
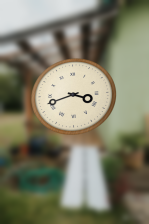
3:42
